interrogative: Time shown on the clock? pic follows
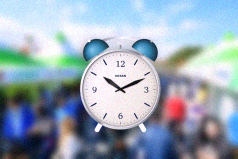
10:11
